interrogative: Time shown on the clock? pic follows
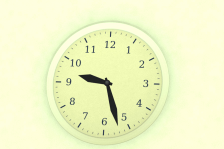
9:27
